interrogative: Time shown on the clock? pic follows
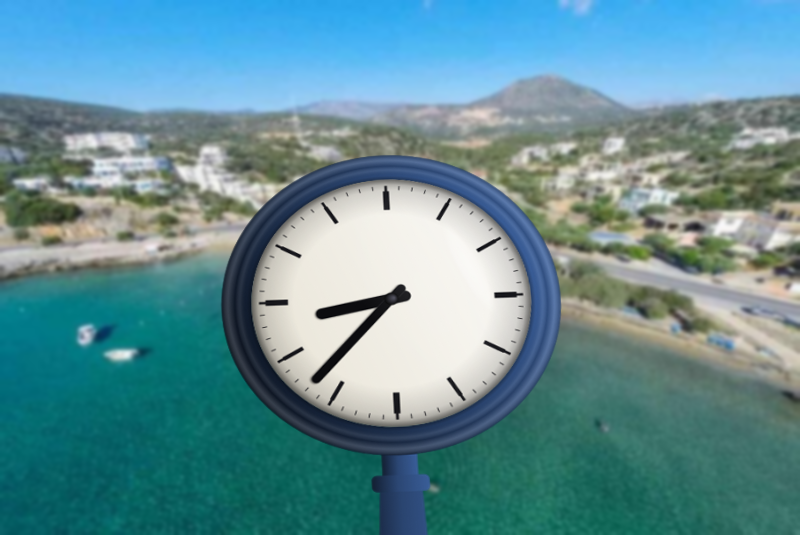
8:37
